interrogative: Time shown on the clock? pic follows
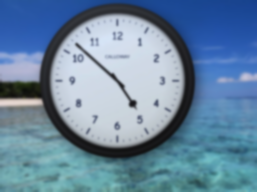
4:52
